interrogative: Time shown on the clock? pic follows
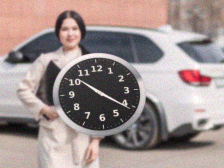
10:21
